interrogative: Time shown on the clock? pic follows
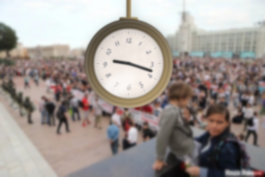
9:18
